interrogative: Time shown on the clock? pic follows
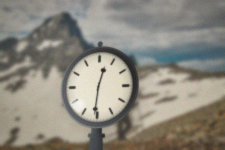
12:31
